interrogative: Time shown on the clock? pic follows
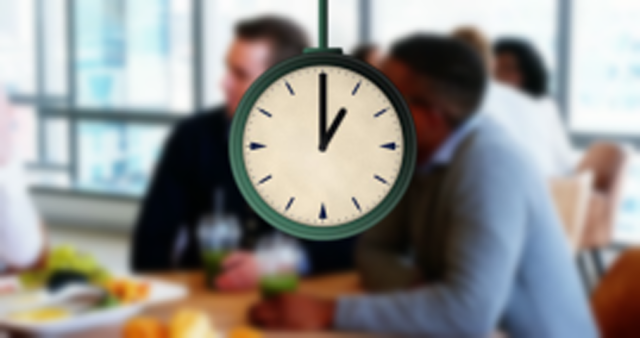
1:00
